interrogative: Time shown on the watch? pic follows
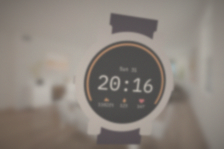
20:16
